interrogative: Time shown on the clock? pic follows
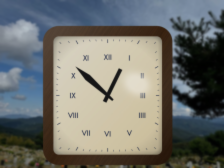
12:52
